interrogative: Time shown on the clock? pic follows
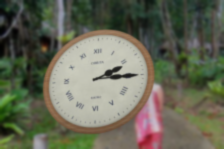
2:15
